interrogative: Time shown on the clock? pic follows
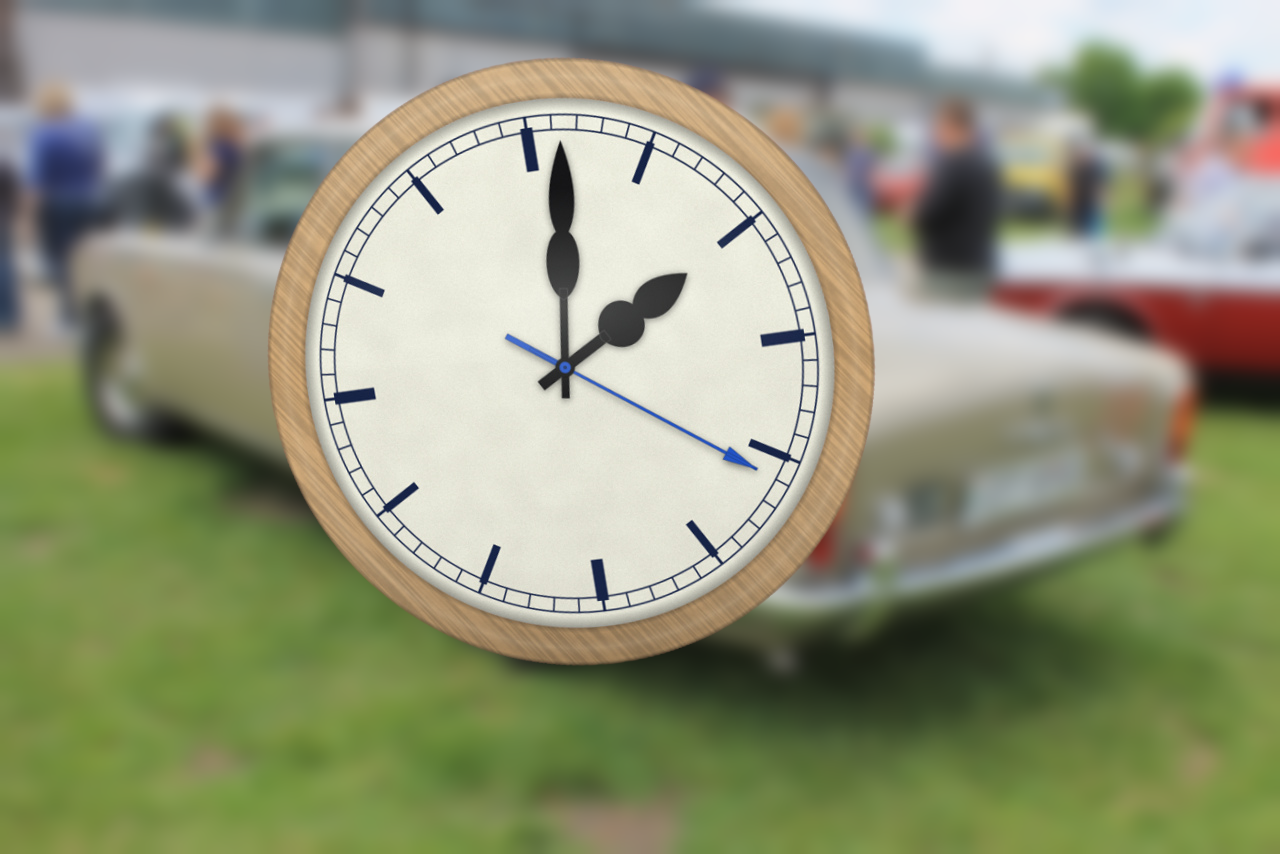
2:01:21
